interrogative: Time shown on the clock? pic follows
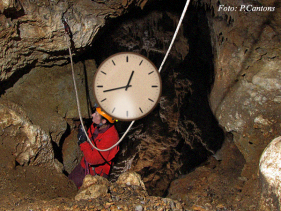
12:43
